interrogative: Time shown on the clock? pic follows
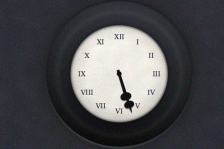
5:27
